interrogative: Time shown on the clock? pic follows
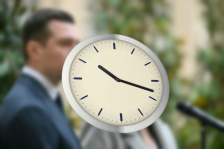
10:18
